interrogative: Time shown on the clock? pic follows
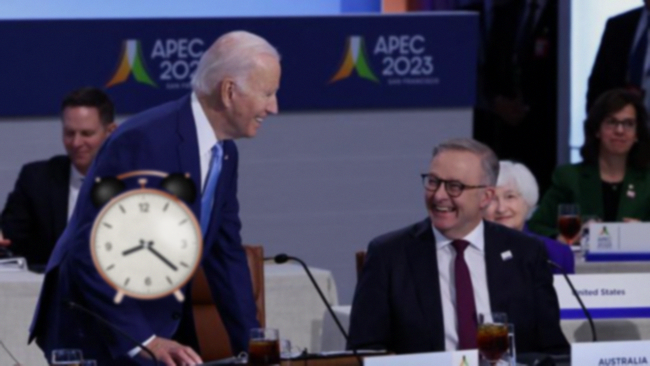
8:22
